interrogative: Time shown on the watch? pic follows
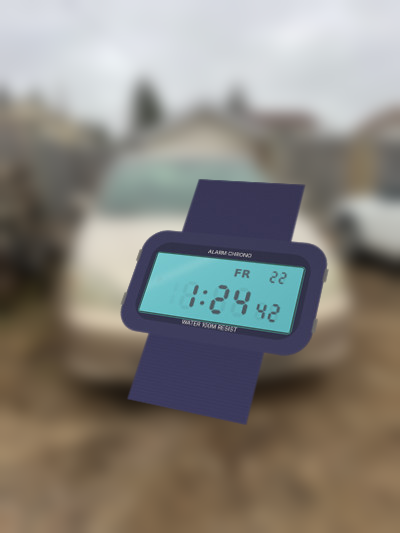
1:24:42
